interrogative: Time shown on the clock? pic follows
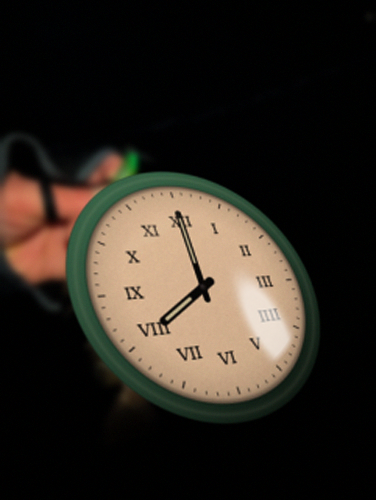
8:00
